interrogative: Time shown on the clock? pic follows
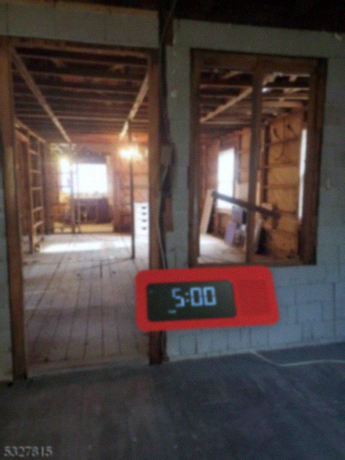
5:00
